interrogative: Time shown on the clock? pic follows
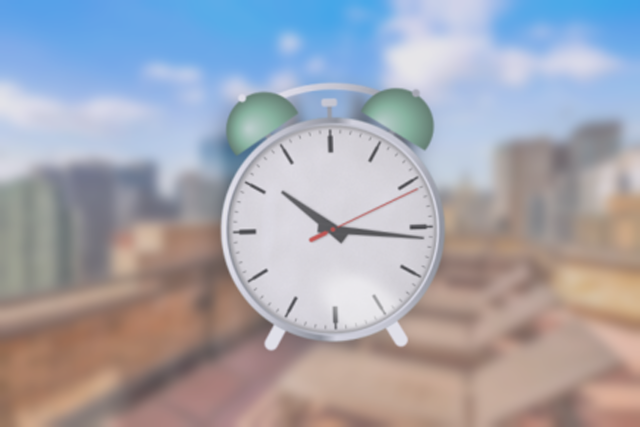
10:16:11
